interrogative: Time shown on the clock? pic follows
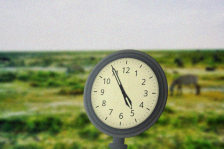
4:55
